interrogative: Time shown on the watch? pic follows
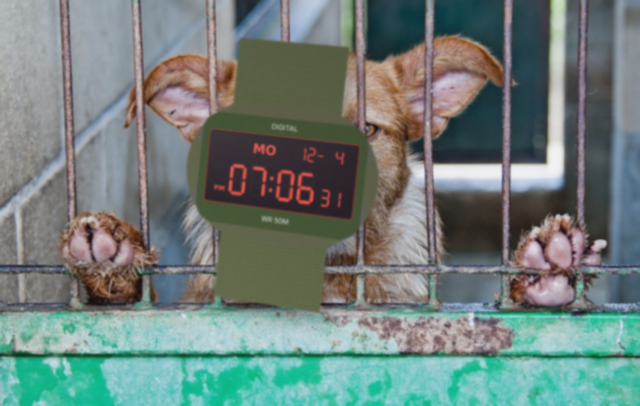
7:06:31
